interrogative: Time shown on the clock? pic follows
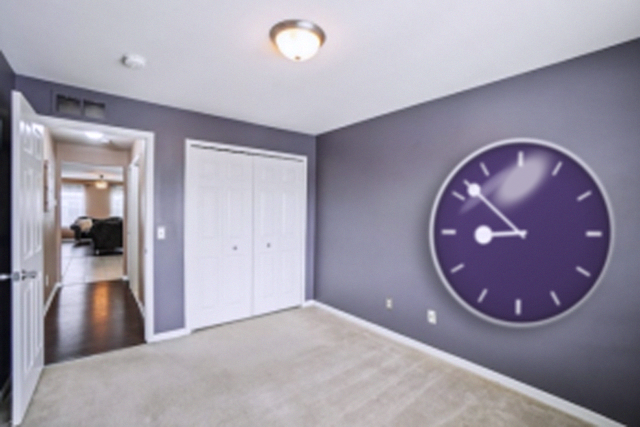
8:52
